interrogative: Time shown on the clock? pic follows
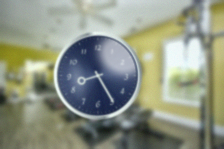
8:25
